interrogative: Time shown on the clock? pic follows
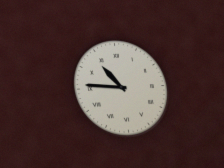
10:46
